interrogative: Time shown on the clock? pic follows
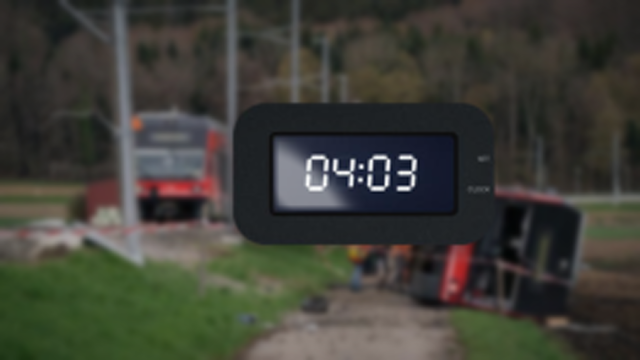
4:03
